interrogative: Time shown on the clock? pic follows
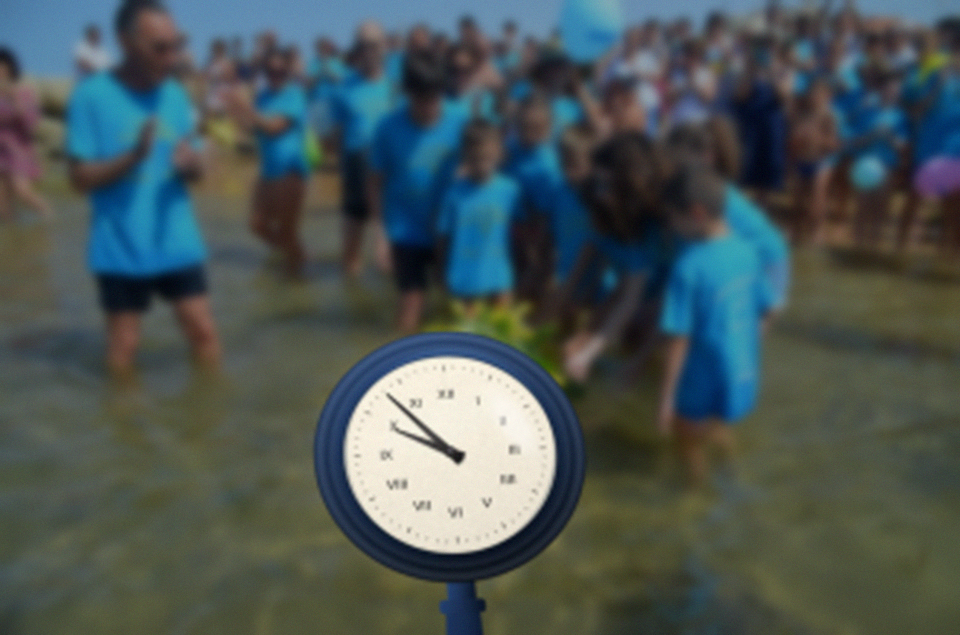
9:53
